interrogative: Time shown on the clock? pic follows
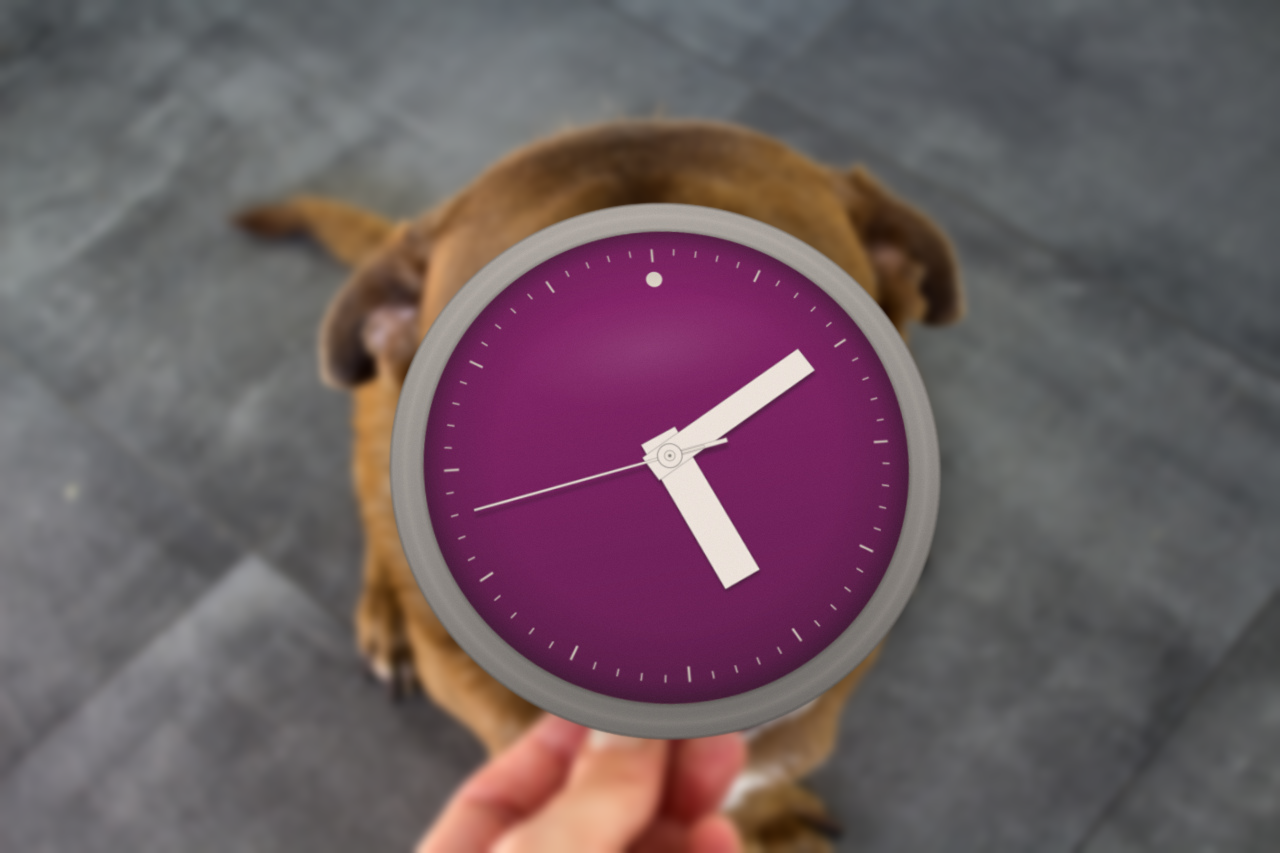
5:09:43
